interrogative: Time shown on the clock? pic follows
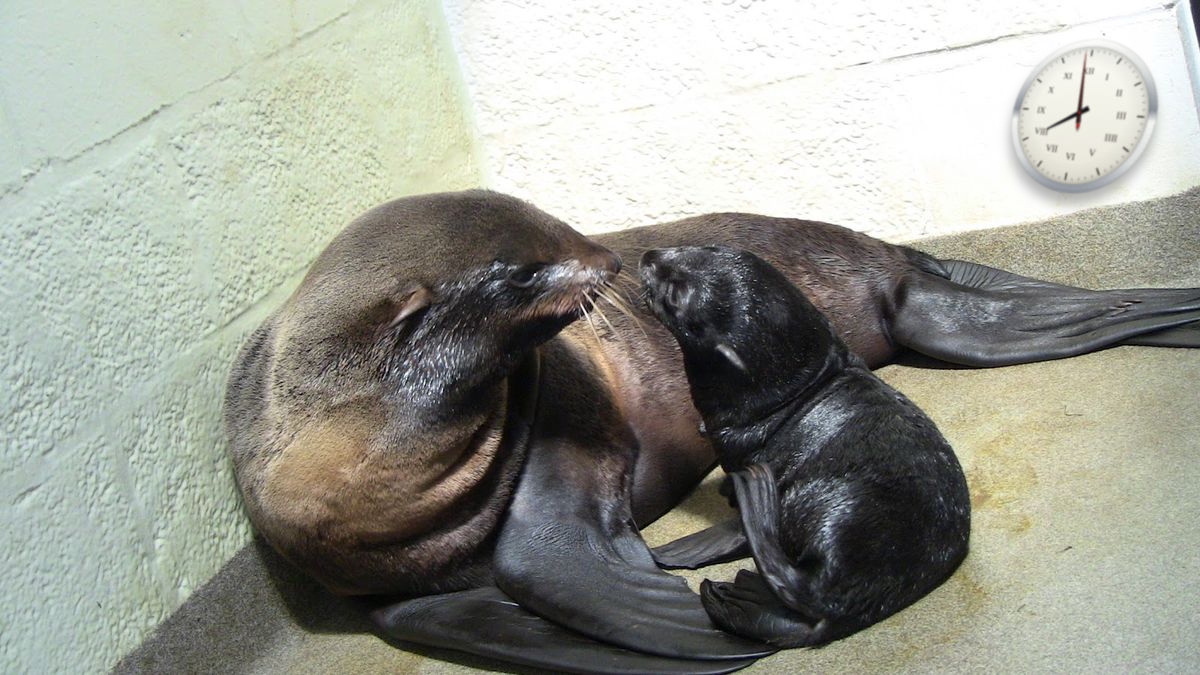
7:58:59
